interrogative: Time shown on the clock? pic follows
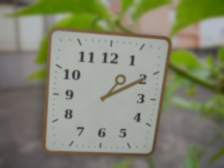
1:10
